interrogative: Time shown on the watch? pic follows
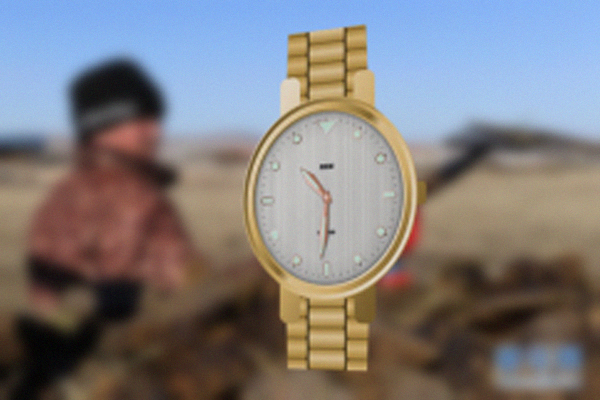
10:31
